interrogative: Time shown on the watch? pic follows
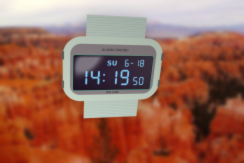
14:19
